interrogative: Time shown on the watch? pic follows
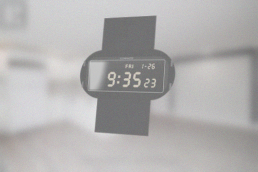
9:35:23
